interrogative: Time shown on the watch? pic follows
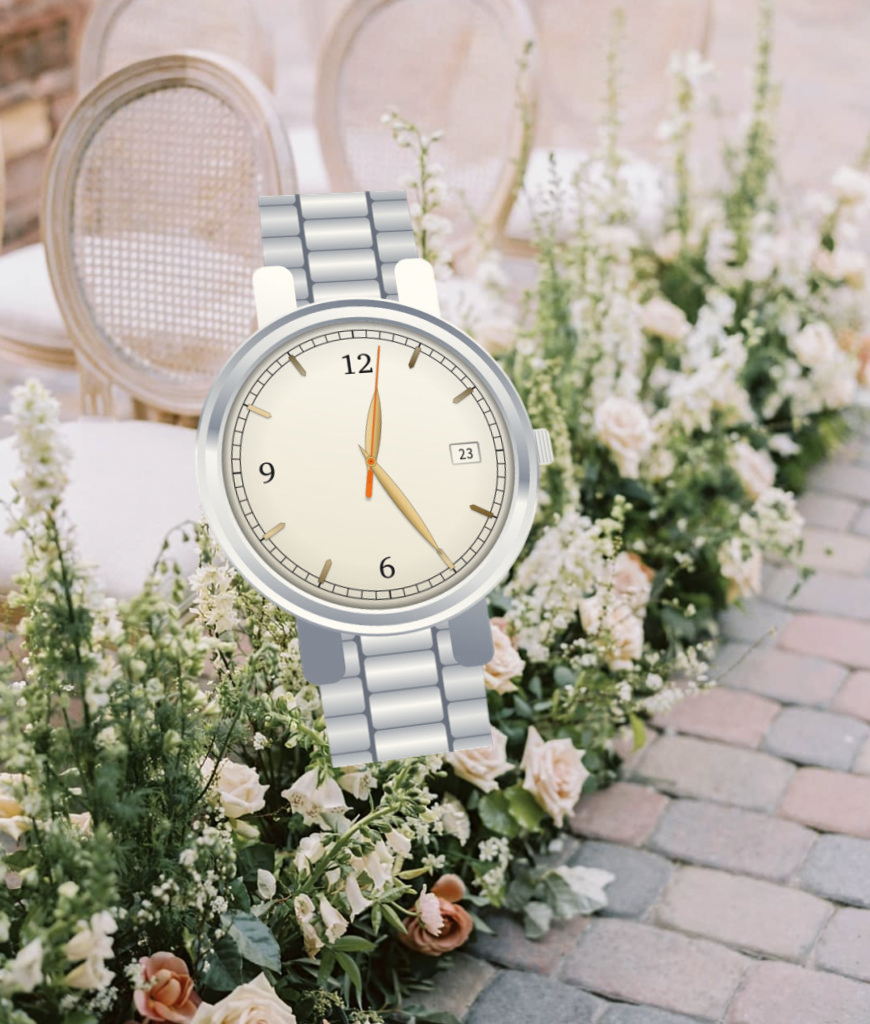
12:25:02
